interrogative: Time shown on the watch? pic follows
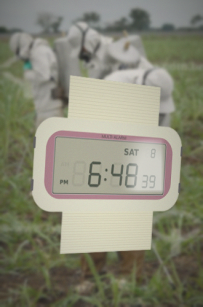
6:48:39
